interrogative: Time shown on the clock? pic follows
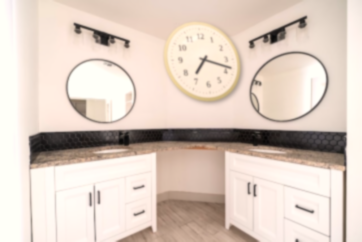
7:18
